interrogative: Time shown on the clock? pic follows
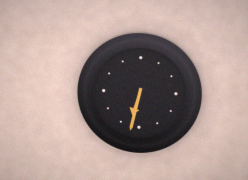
6:32
